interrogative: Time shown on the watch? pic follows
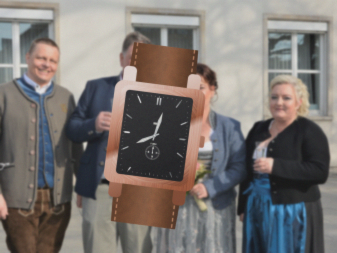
8:02
